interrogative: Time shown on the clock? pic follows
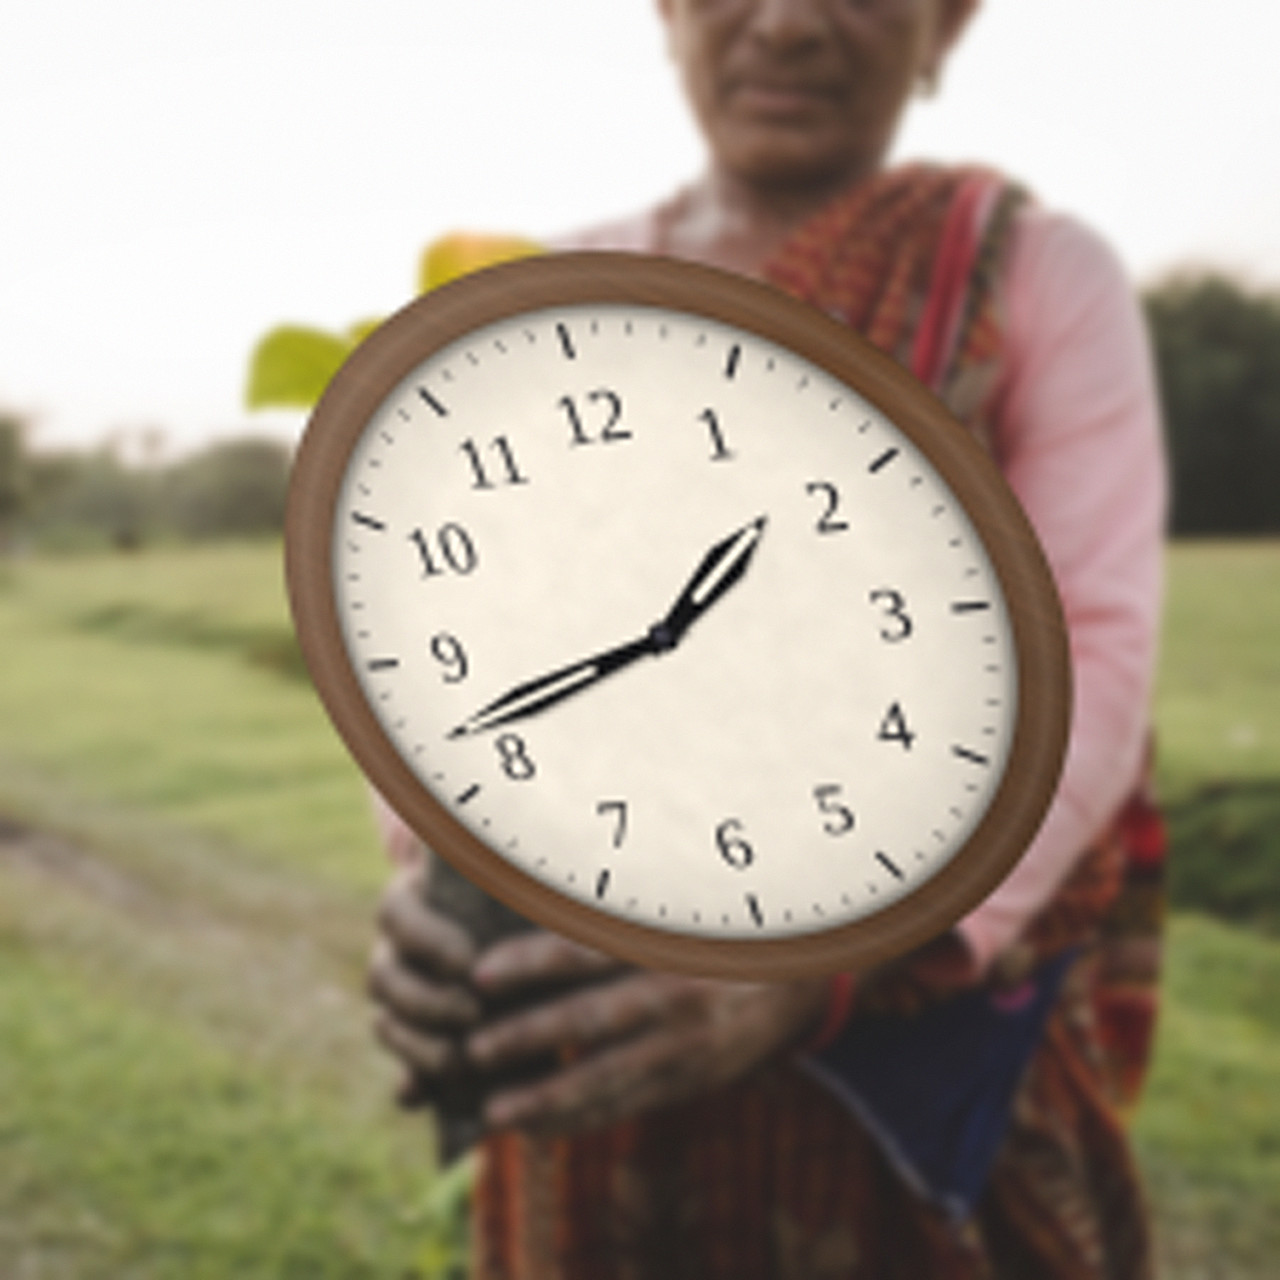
1:42
